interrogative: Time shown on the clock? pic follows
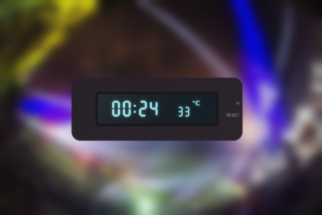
0:24
